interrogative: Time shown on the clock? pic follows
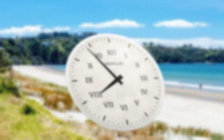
7:54
